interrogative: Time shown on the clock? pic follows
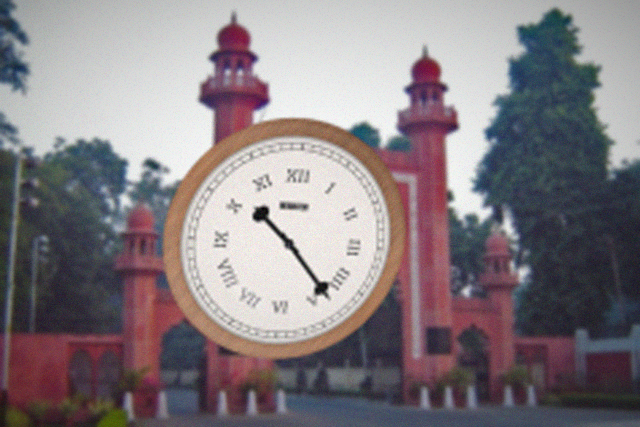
10:23
